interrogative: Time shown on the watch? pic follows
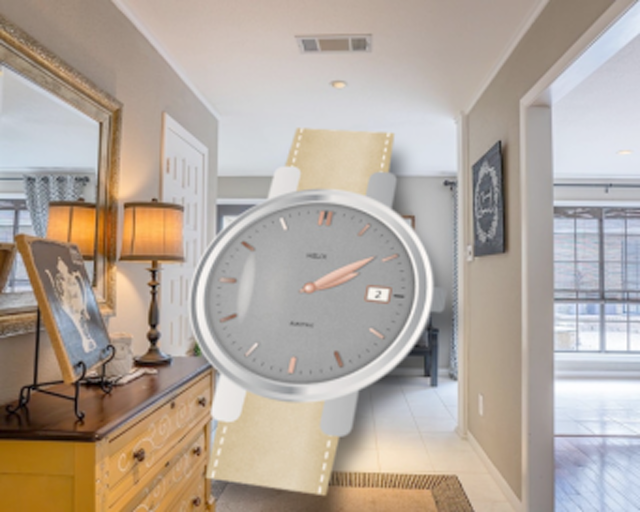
2:09
